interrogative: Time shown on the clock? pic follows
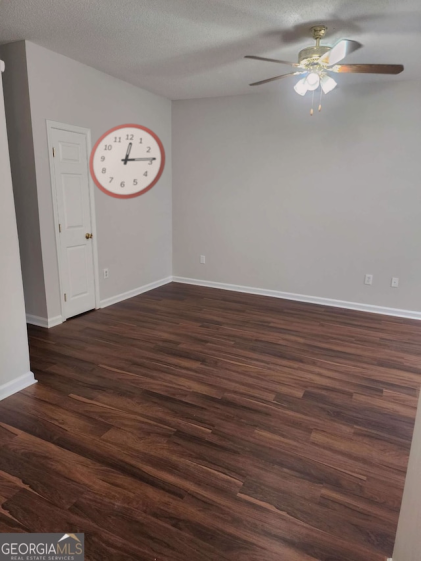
12:14
